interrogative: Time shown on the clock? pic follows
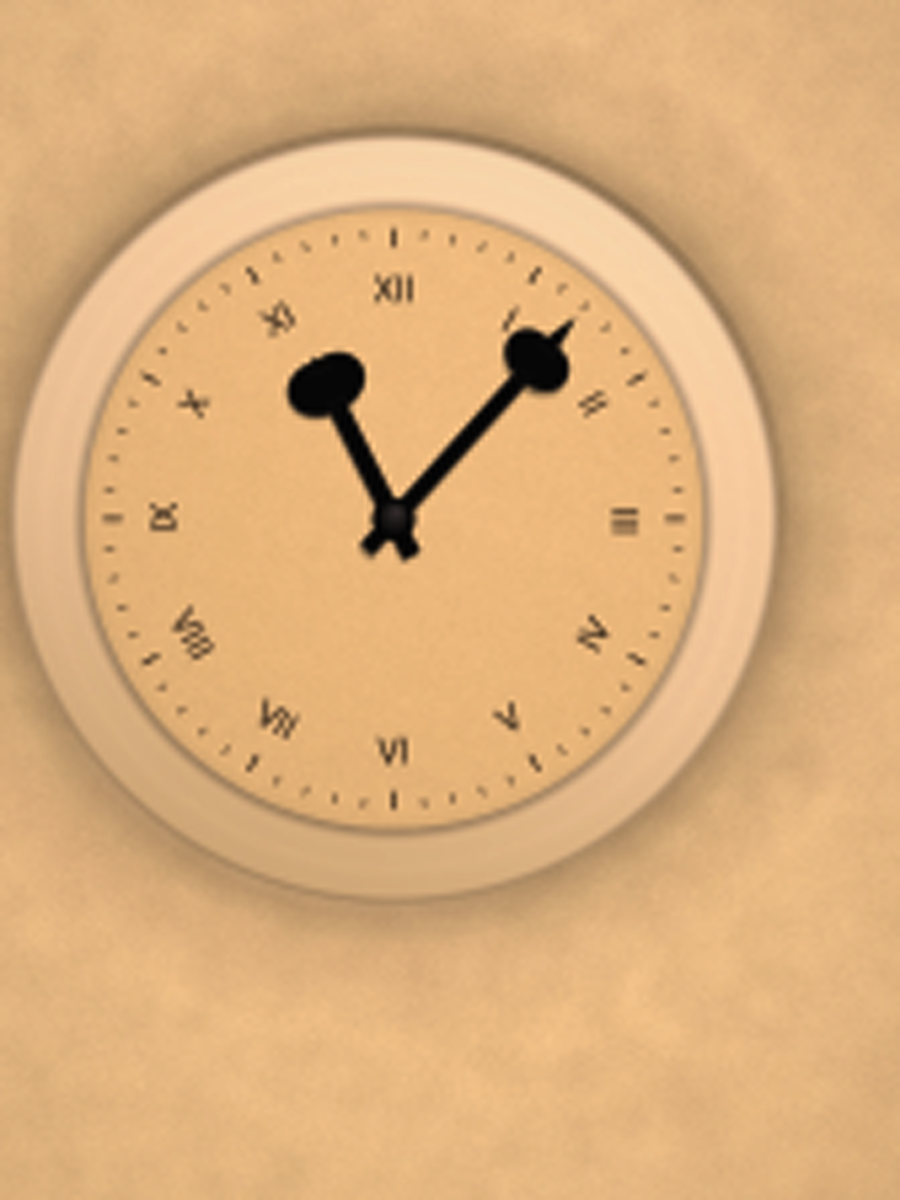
11:07
